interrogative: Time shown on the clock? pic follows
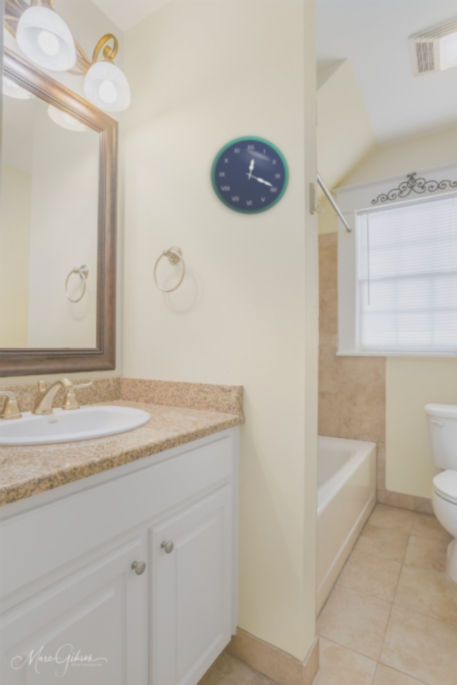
12:19
